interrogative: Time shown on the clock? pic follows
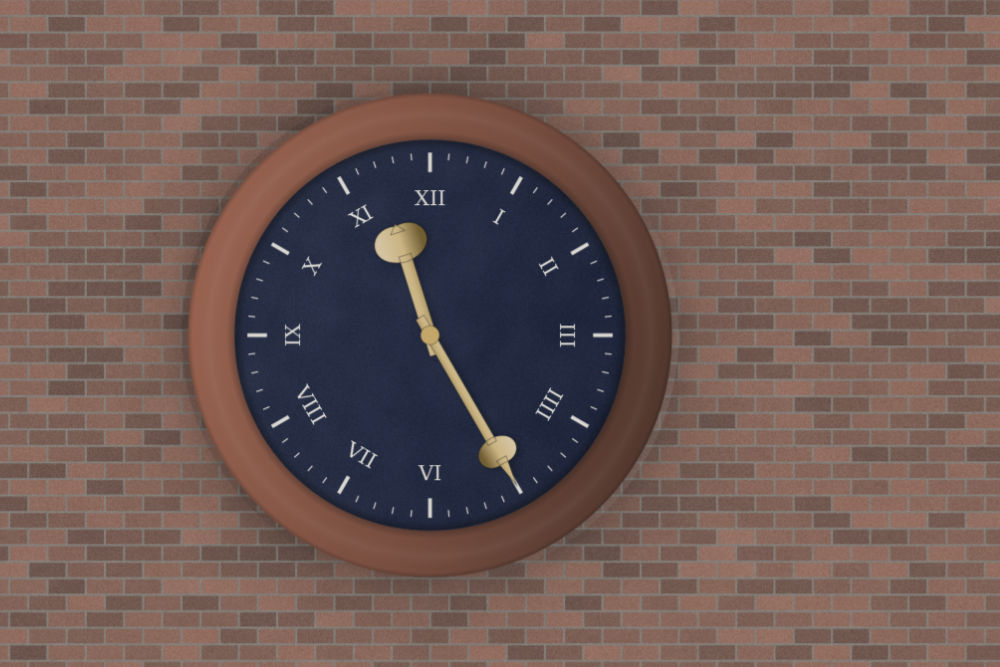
11:25
